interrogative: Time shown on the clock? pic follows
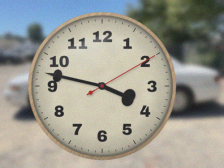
3:47:10
